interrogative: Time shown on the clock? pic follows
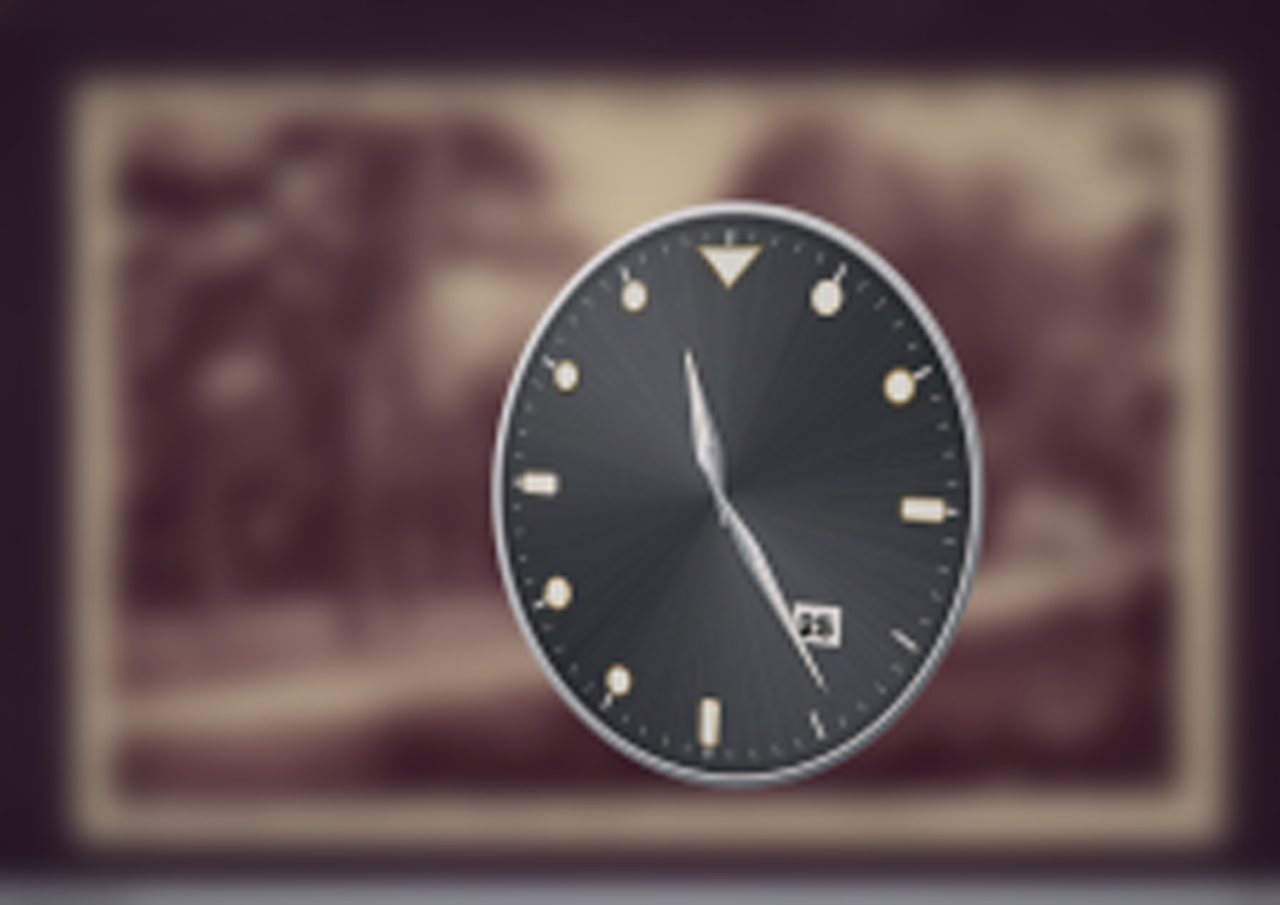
11:24
